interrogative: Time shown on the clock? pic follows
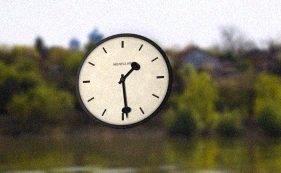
1:29
